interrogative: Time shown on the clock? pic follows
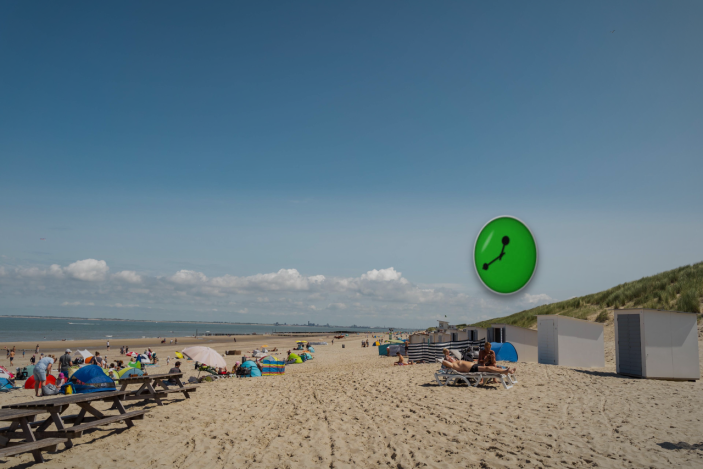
12:40
